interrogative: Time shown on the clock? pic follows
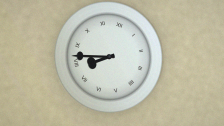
7:42
